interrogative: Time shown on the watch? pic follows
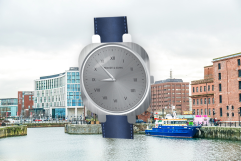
8:53
